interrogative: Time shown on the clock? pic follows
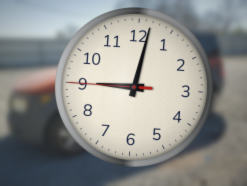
9:01:45
